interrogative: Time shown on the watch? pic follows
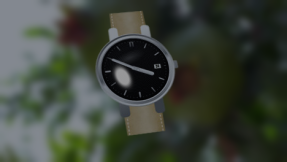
3:50
